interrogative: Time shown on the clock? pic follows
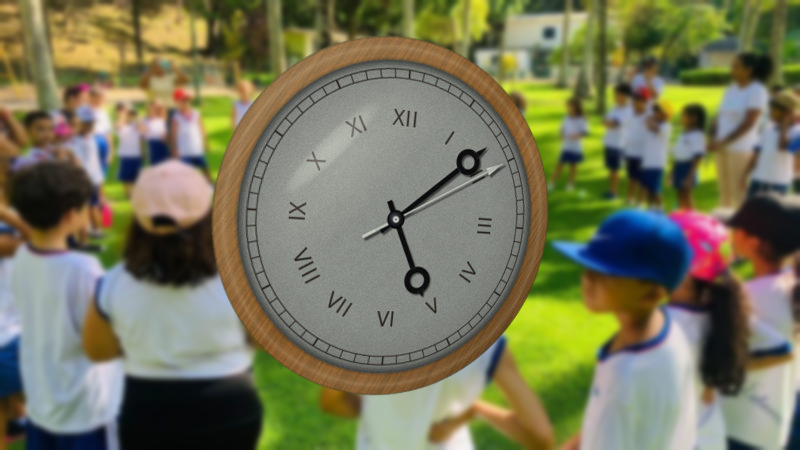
5:08:10
